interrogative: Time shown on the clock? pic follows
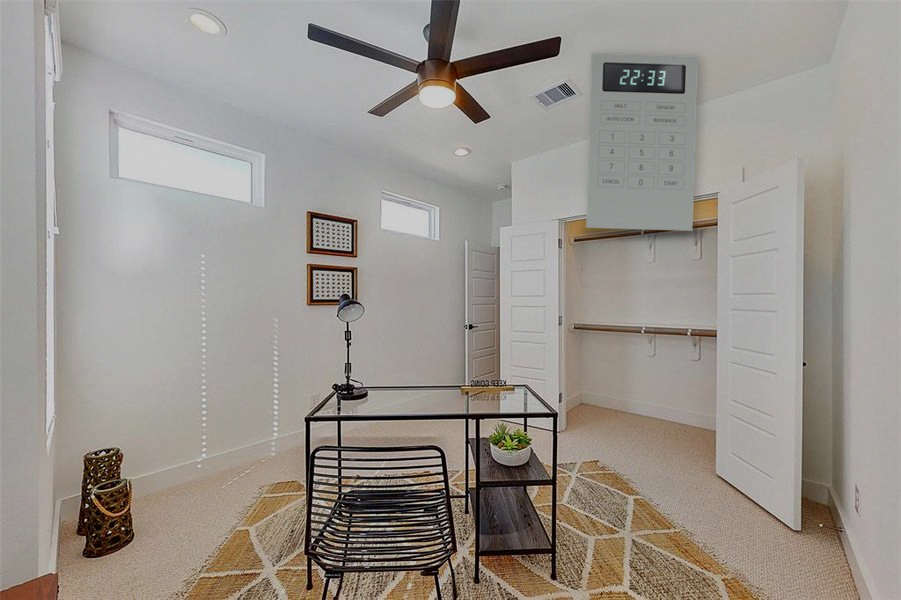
22:33
